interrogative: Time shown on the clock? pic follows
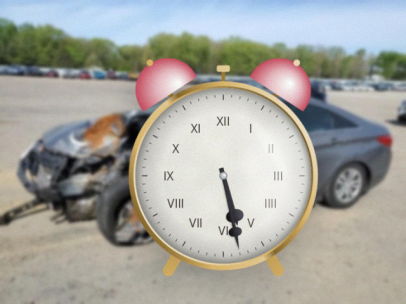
5:28
